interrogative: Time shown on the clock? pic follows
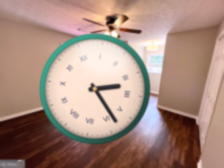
3:28
